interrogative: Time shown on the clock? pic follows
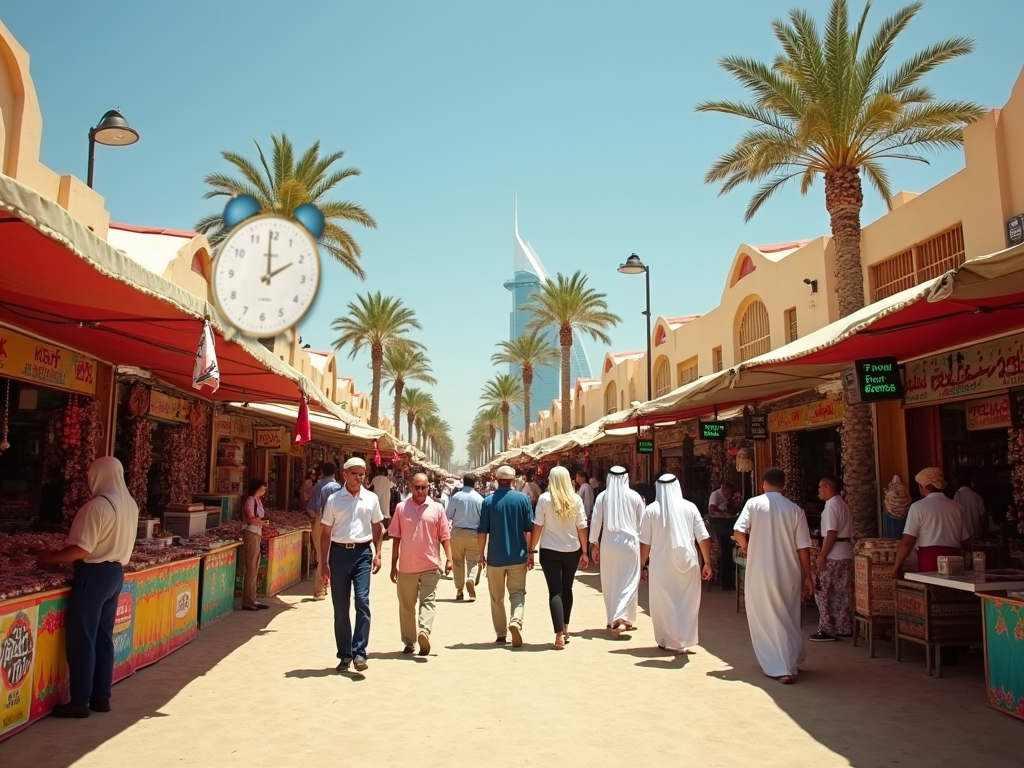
1:59
